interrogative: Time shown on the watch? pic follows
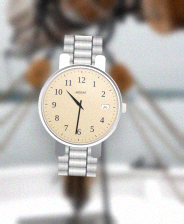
10:31
